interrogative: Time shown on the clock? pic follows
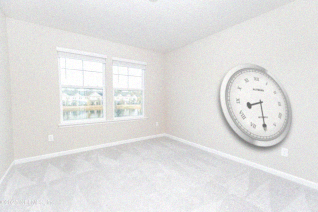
8:30
